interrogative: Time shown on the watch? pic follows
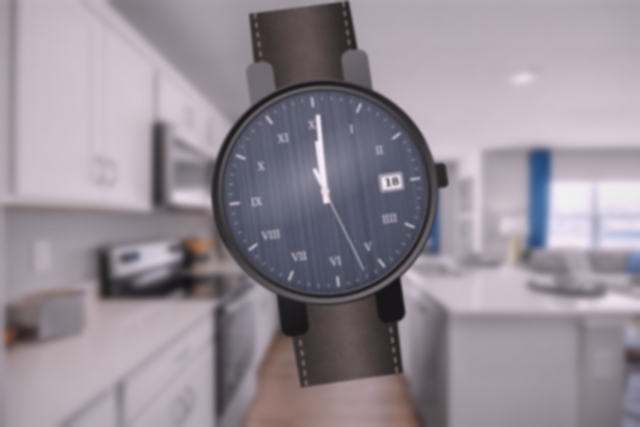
12:00:27
